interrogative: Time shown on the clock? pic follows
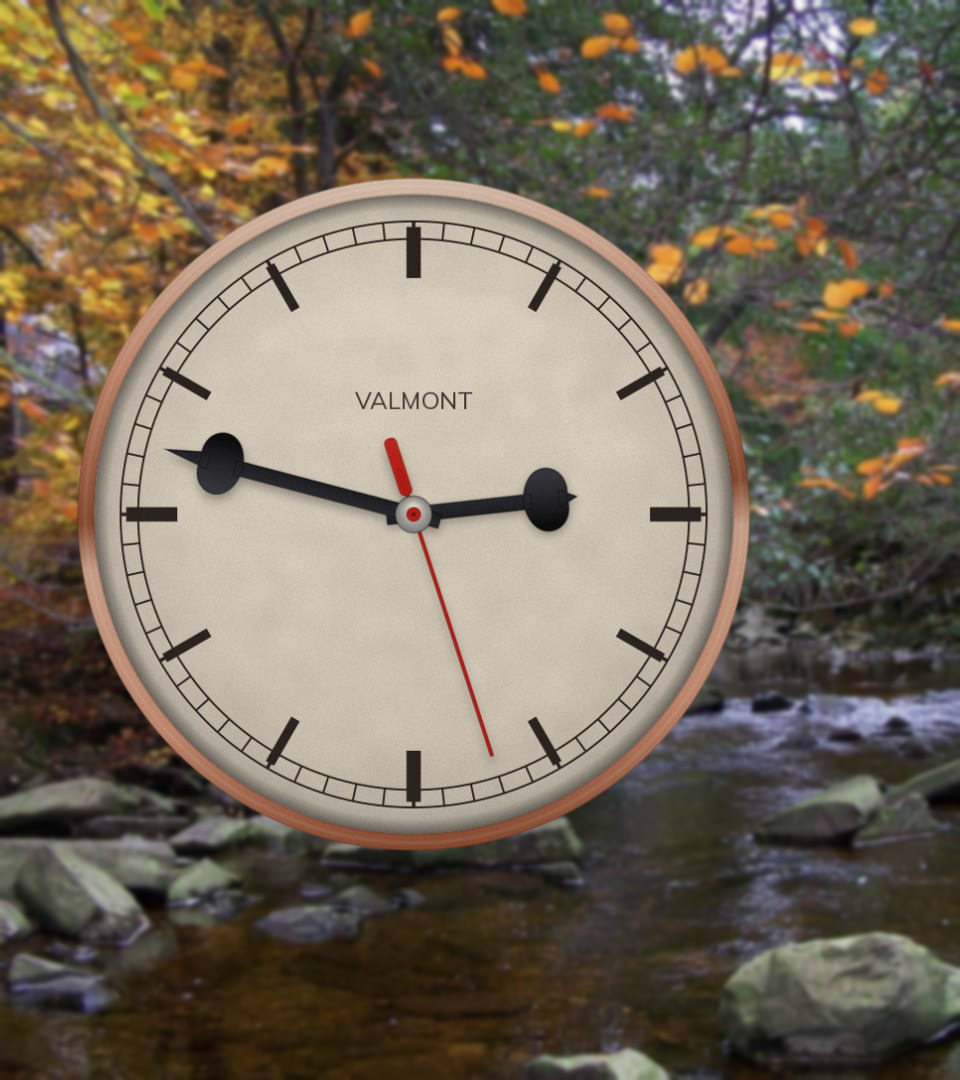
2:47:27
